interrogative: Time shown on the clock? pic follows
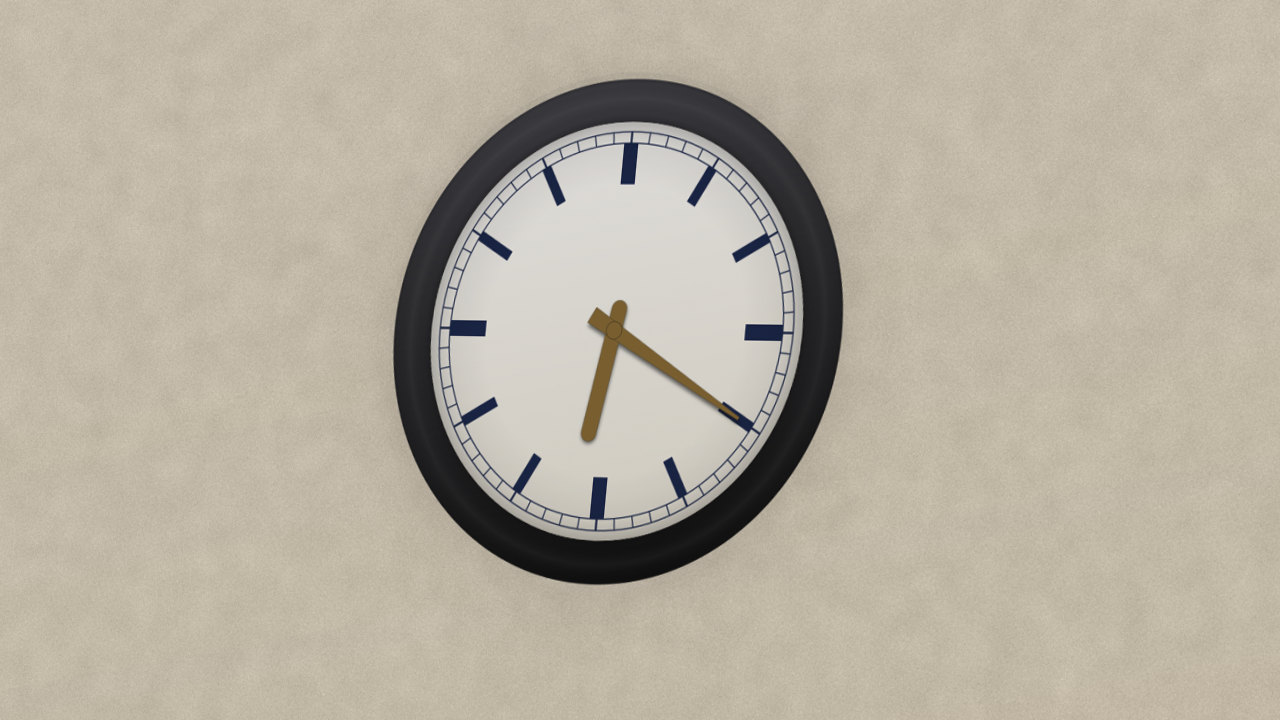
6:20
